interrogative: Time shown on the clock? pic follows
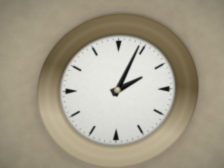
2:04
